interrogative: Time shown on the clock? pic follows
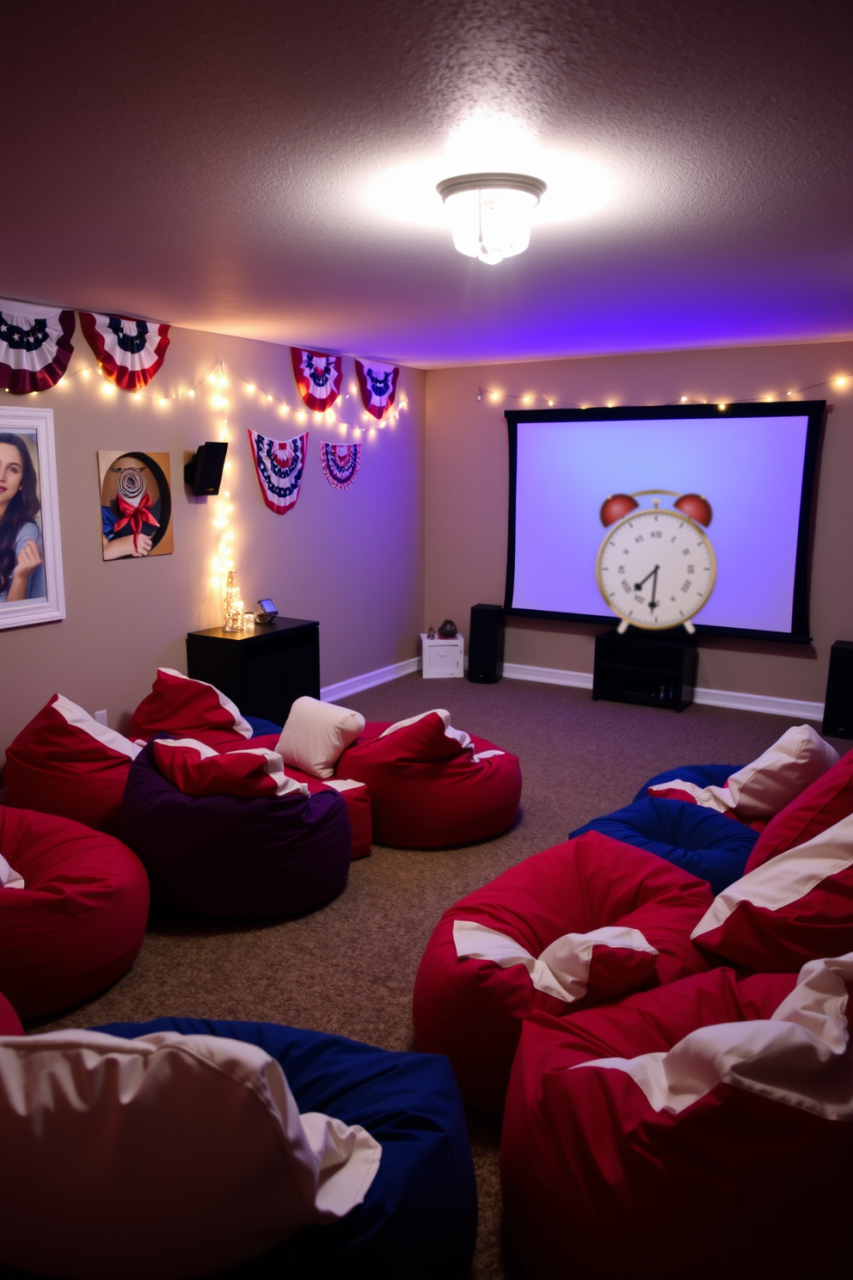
7:31
